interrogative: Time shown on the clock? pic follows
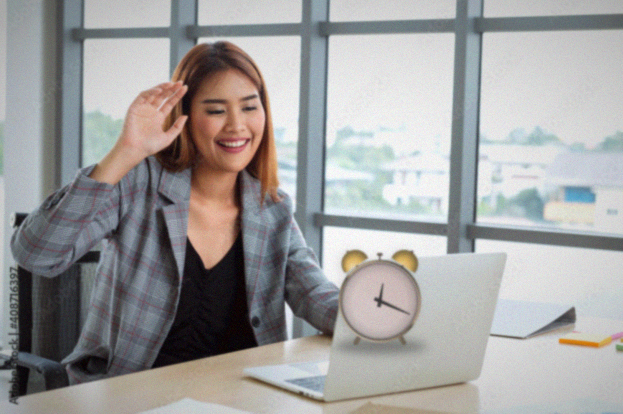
12:19
